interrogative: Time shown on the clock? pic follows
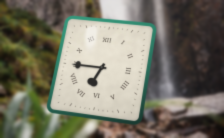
6:45
